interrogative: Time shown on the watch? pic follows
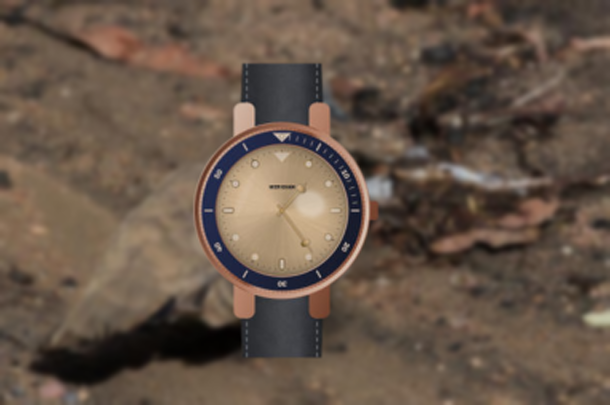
1:24
